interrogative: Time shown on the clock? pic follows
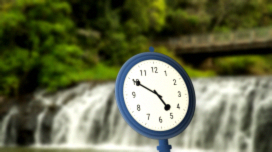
4:50
